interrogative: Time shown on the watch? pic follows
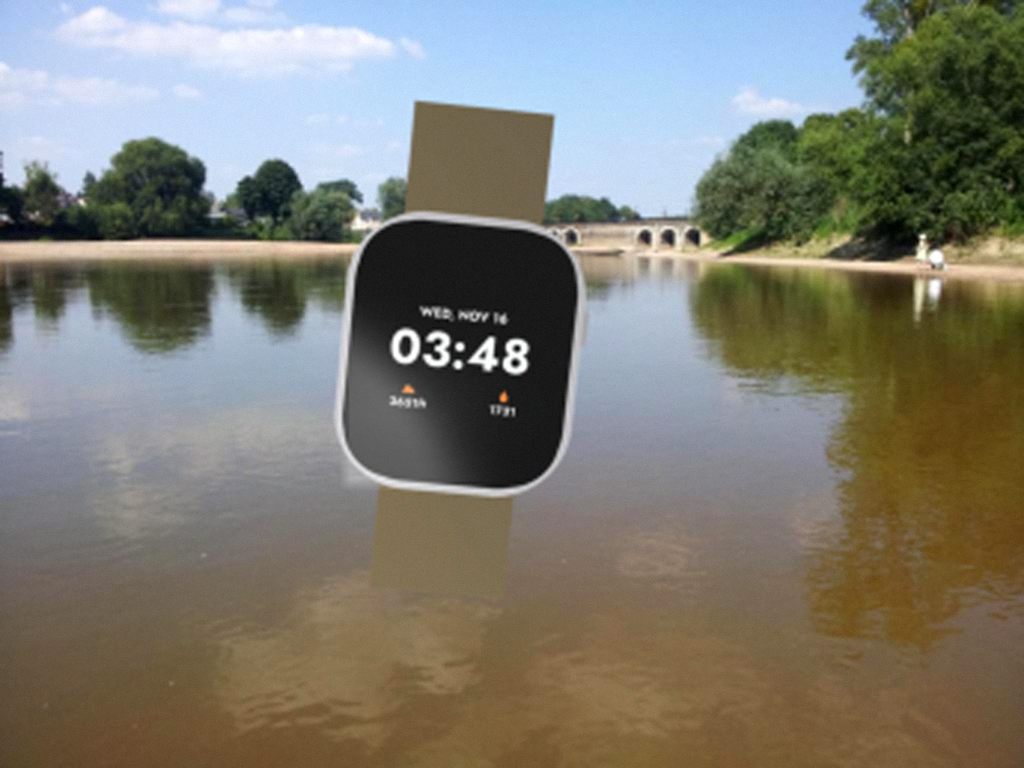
3:48
